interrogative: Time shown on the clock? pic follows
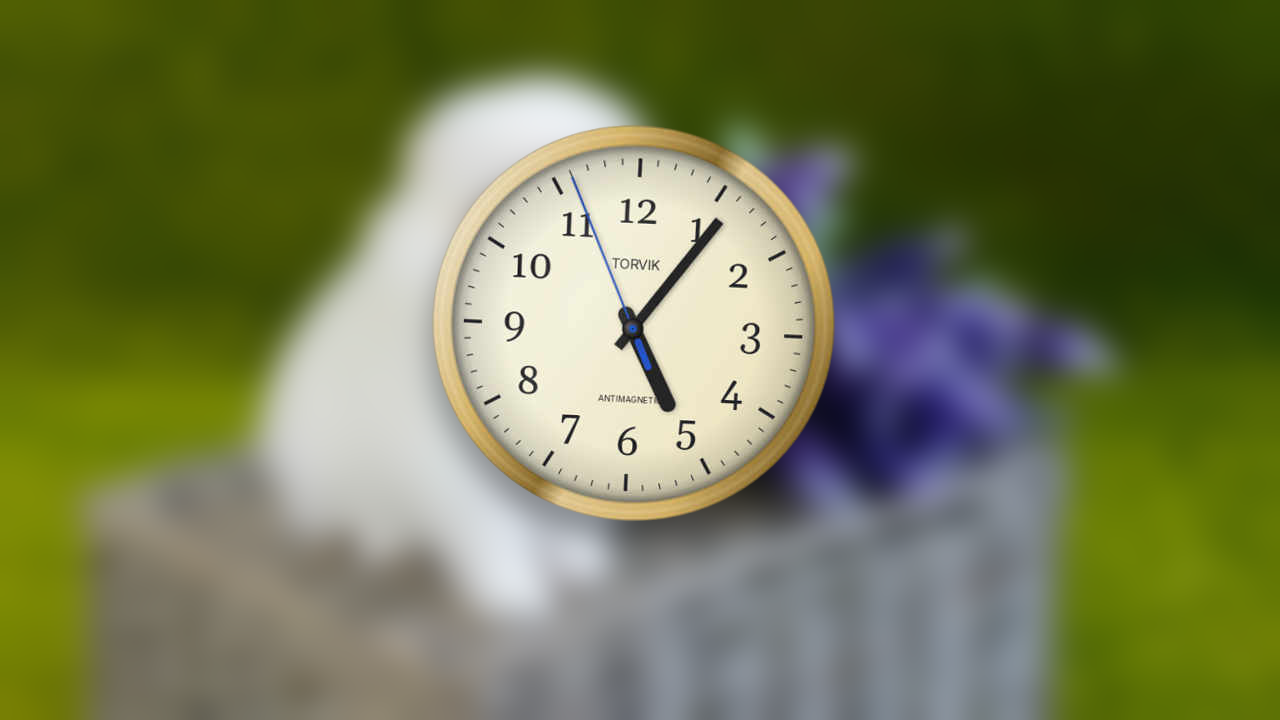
5:05:56
